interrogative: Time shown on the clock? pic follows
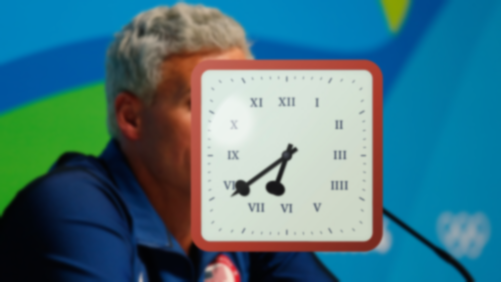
6:39
